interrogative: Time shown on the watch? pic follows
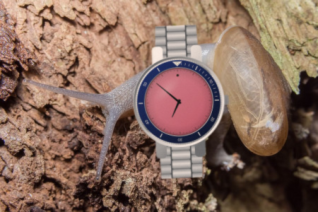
6:52
